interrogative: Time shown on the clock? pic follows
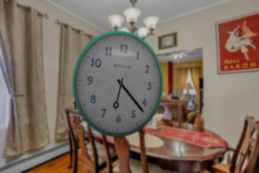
6:22
